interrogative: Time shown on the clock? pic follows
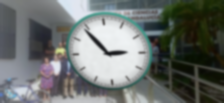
2:54
